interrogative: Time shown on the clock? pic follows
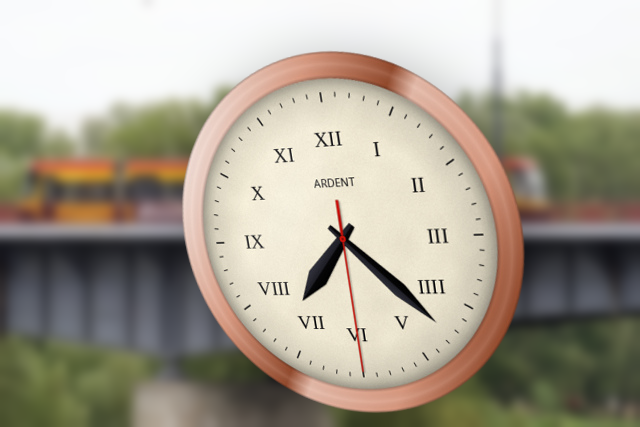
7:22:30
